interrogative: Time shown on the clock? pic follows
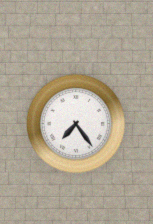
7:24
